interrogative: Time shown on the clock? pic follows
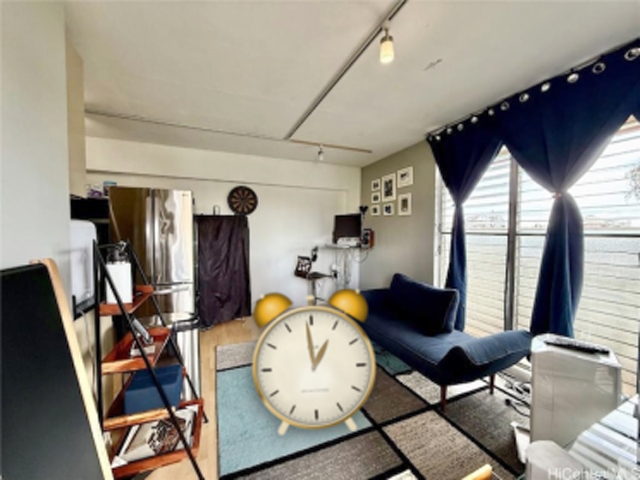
12:59
